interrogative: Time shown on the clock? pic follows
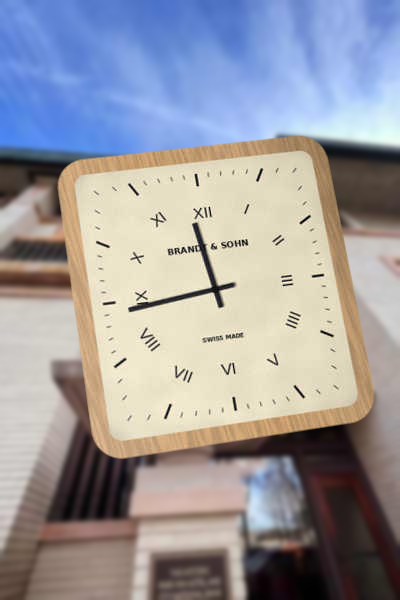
11:44
